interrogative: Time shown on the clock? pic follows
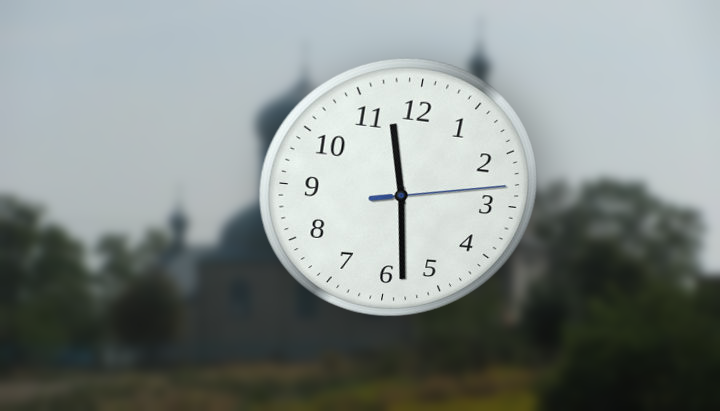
11:28:13
